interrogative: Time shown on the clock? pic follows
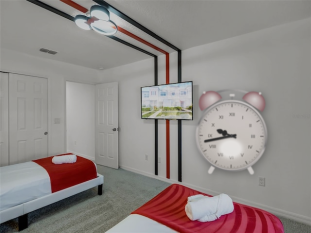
9:43
